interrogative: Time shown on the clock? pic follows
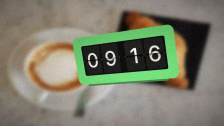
9:16
